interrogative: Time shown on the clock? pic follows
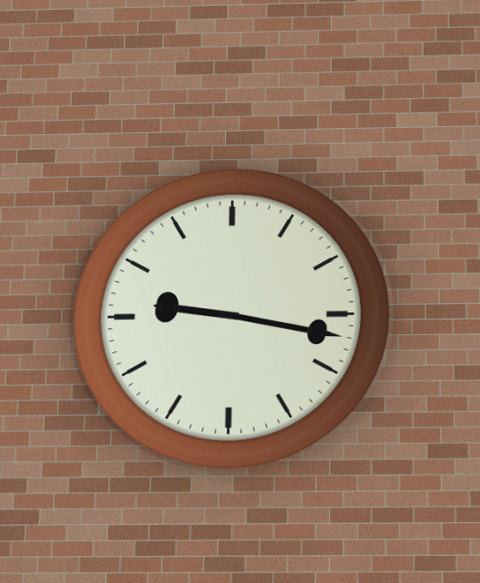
9:17
